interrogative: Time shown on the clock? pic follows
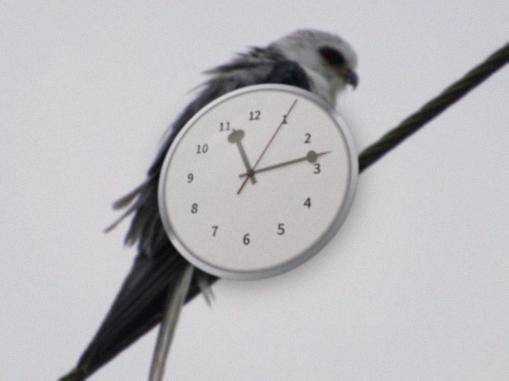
11:13:05
